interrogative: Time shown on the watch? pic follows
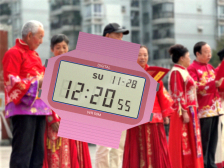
12:20:55
